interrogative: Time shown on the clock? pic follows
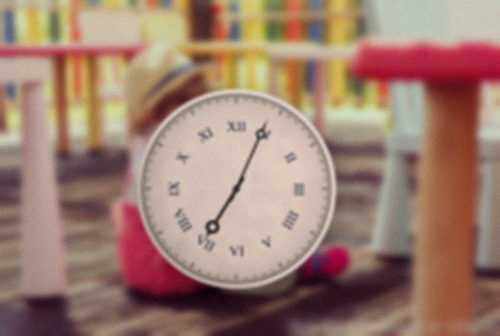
7:04
